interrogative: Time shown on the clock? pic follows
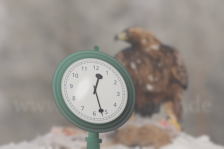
12:27
